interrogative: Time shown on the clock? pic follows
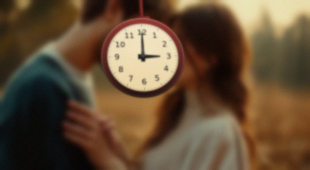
3:00
